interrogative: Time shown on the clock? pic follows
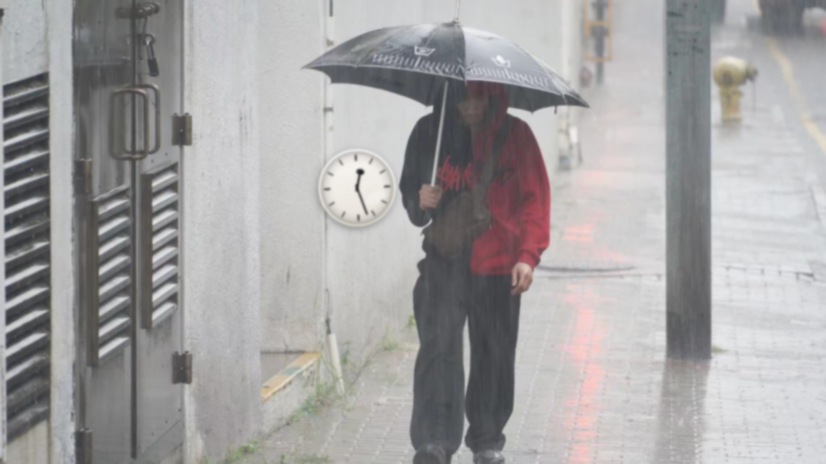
12:27
